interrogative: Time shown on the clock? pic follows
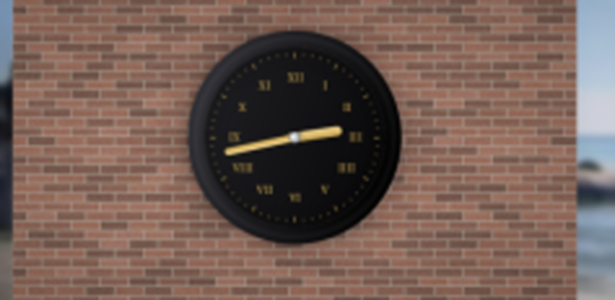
2:43
